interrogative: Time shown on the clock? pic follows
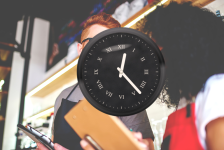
12:23
